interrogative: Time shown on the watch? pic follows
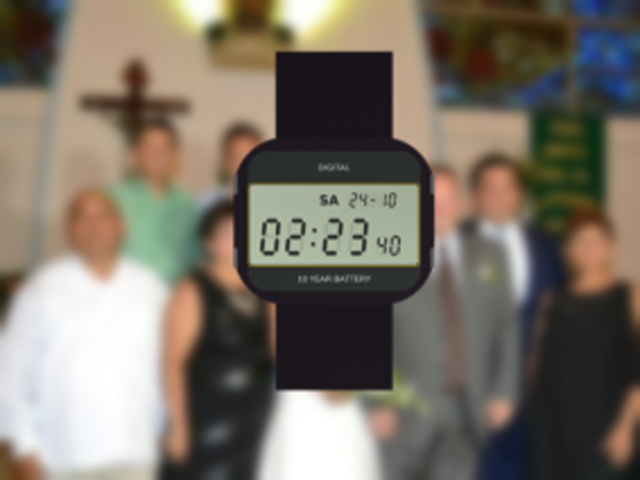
2:23:40
